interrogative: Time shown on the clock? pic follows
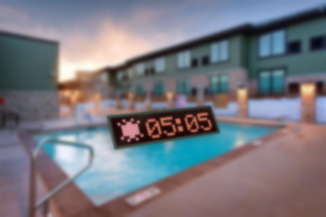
5:05
